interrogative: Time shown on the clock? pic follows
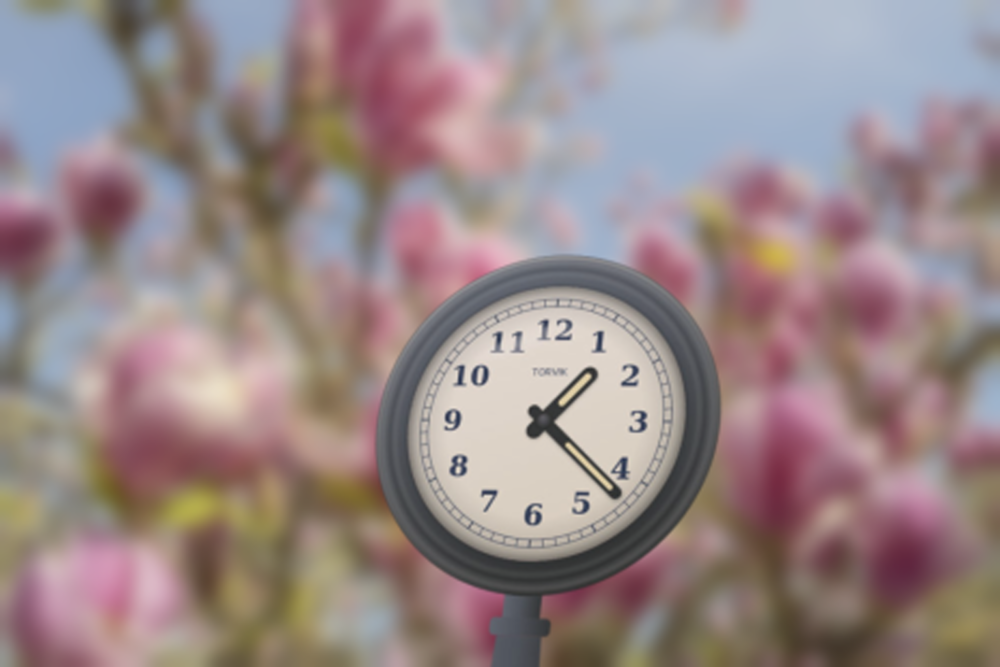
1:22
